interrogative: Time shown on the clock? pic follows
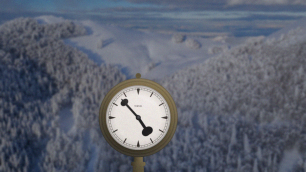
4:53
